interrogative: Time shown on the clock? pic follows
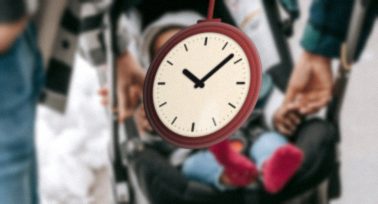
10:08
